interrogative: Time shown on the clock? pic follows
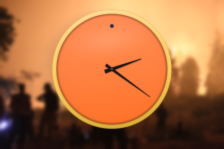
2:21
